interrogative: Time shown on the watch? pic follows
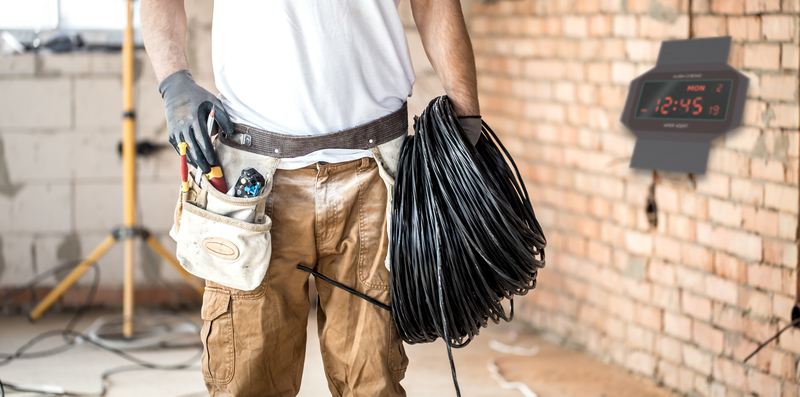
12:45
